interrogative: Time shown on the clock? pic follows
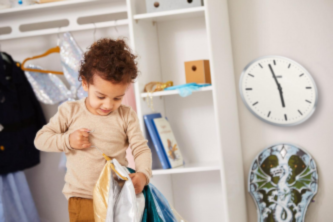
5:58
